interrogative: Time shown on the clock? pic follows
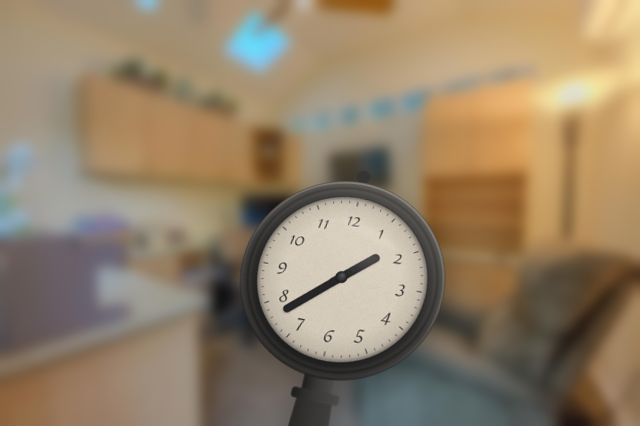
1:38
